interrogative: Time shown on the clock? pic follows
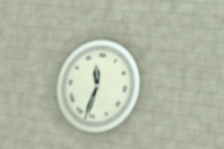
11:32
